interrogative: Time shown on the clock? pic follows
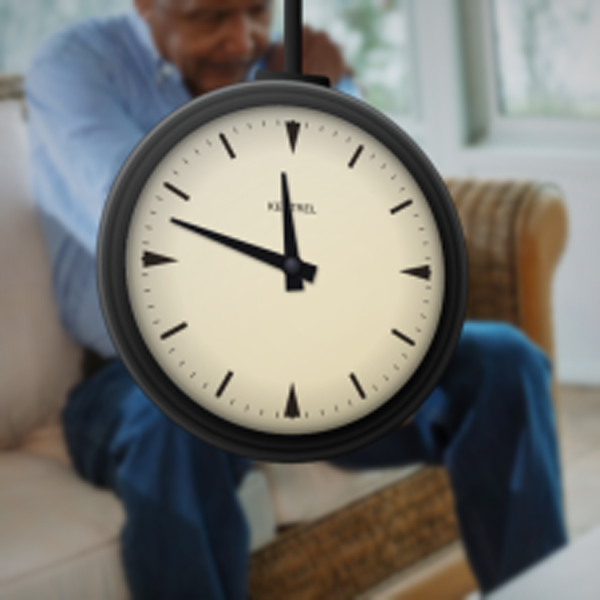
11:48
